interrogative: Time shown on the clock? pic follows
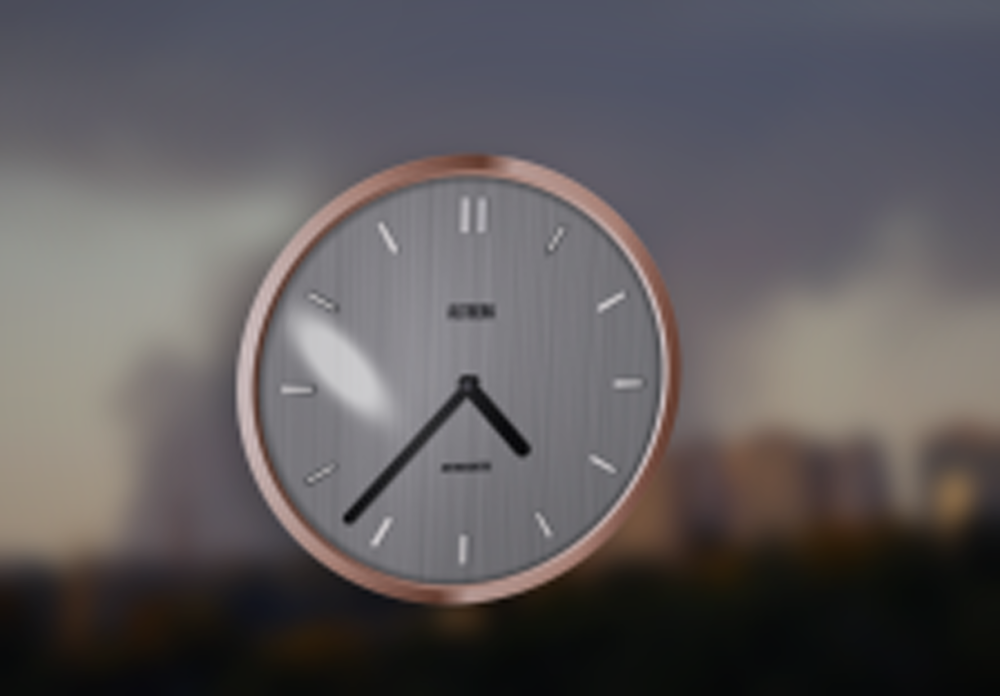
4:37
